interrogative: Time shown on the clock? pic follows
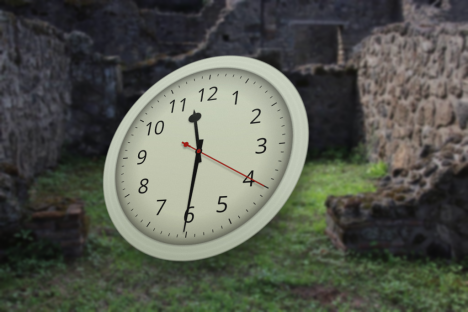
11:30:20
